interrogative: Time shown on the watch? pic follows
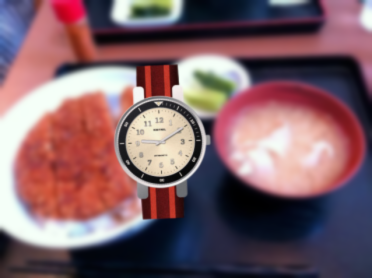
9:10
